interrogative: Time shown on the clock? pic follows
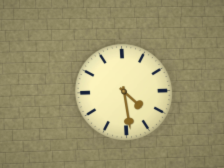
4:29
